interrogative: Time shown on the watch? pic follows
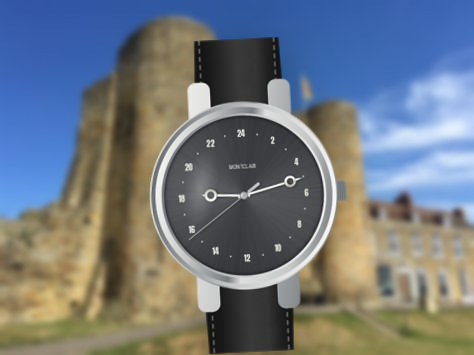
18:12:39
